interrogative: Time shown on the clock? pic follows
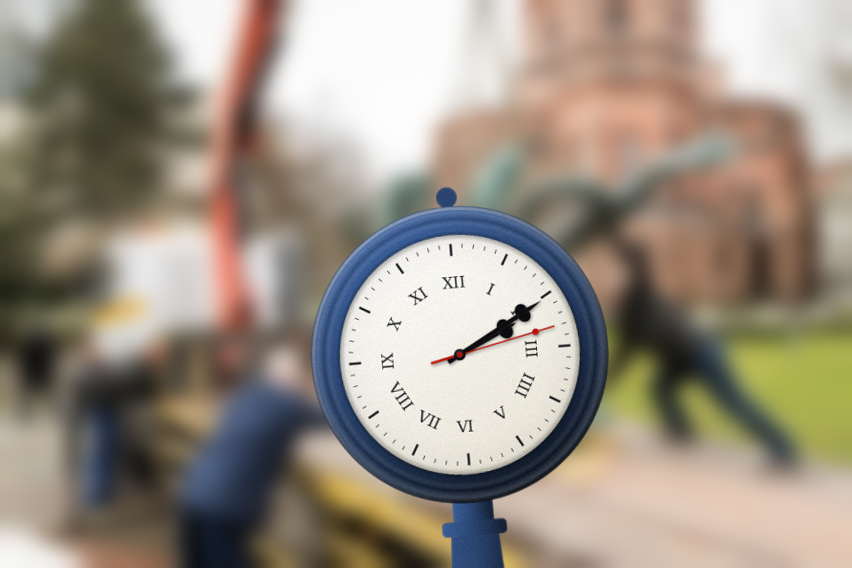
2:10:13
